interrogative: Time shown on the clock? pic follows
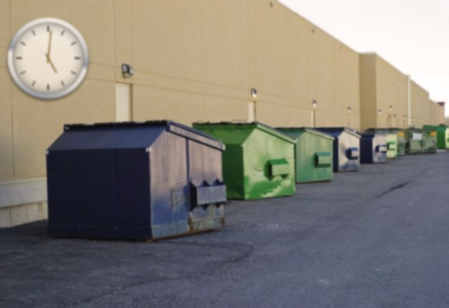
5:01
